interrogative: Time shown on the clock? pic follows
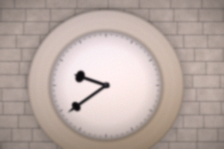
9:39
